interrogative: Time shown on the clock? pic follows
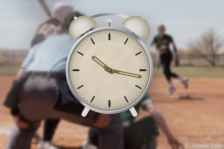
10:17
